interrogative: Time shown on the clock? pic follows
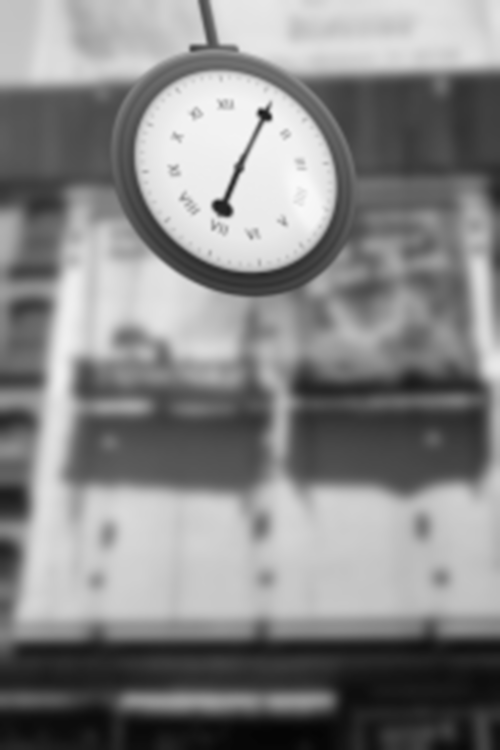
7:06
